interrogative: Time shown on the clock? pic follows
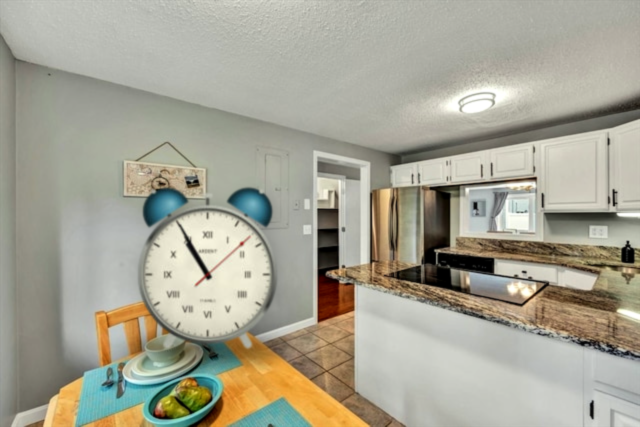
10:55:08
